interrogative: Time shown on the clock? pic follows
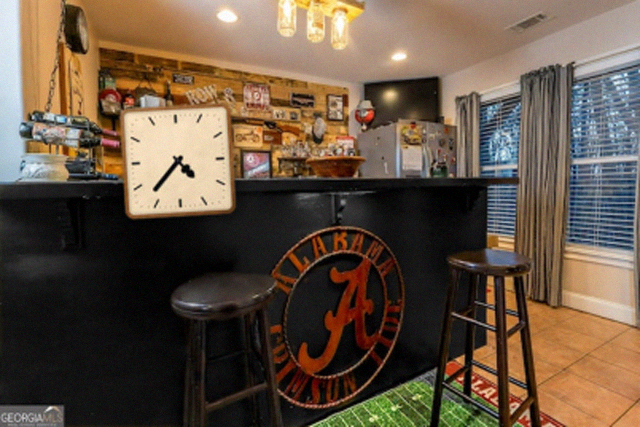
4:37
